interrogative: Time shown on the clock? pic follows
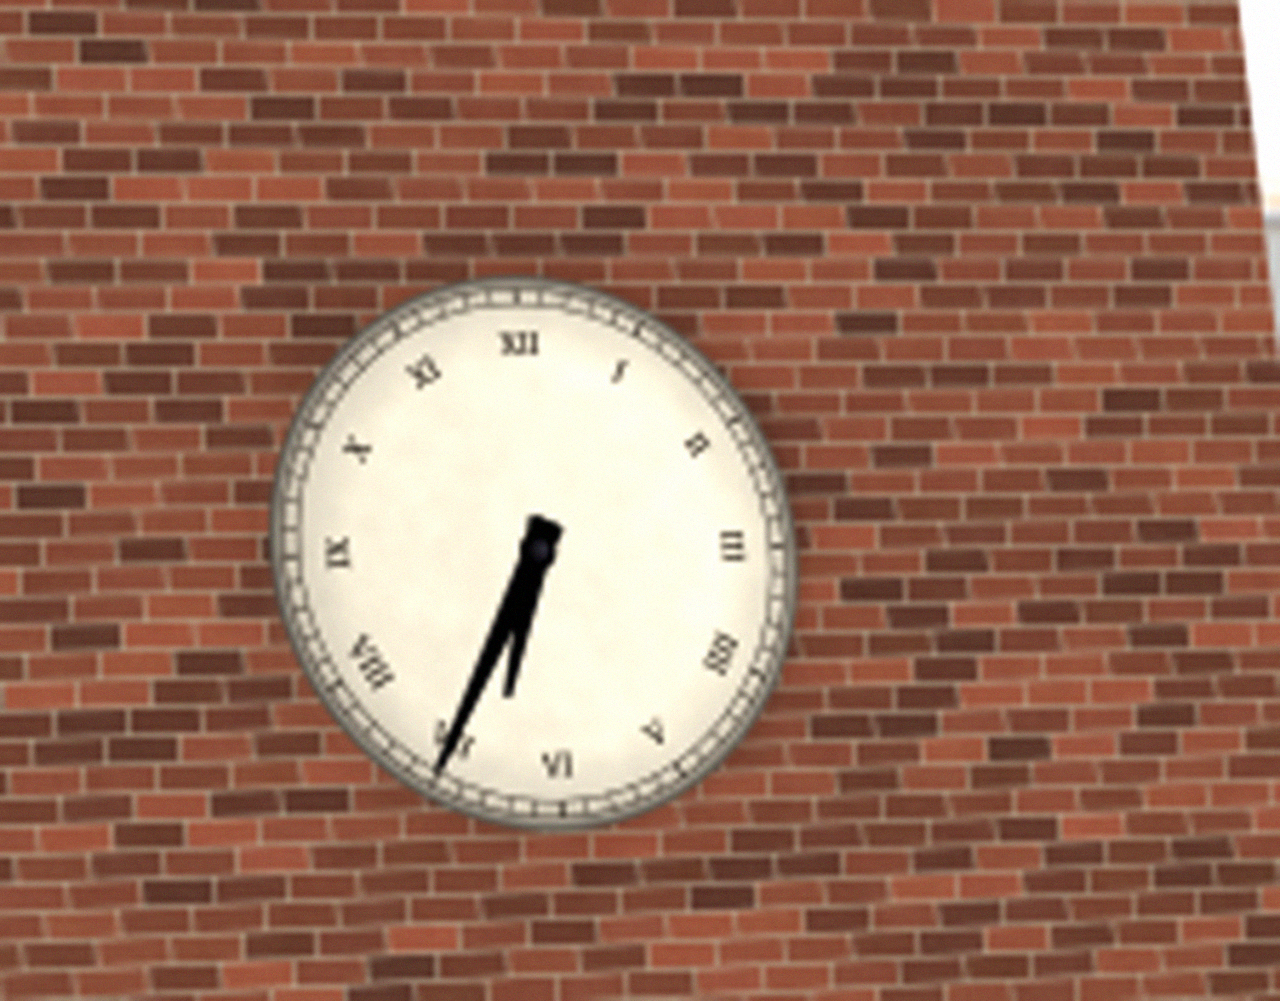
6:35
